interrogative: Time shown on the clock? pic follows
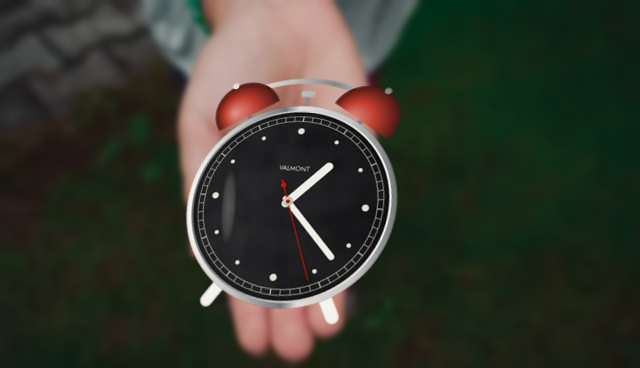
1:22:26
